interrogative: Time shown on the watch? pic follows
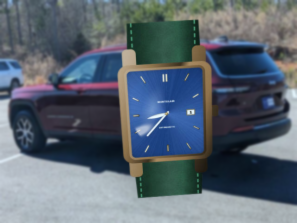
8:37
